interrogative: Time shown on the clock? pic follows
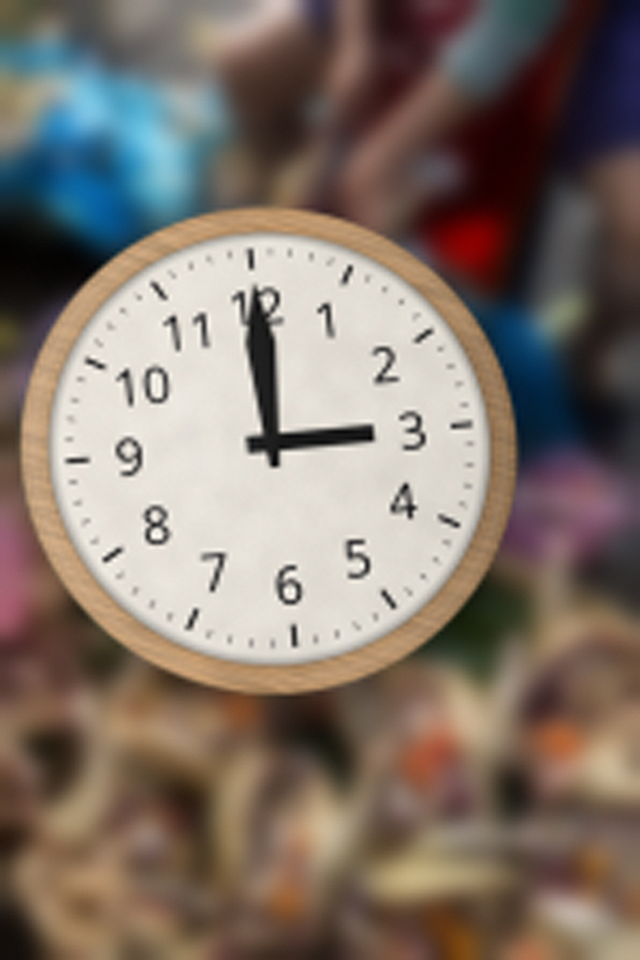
3:00
